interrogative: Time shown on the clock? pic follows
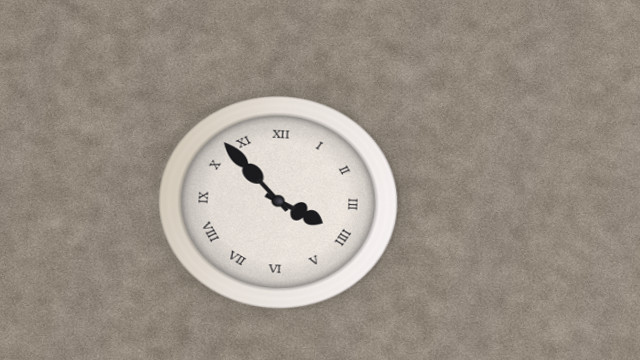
3:53
